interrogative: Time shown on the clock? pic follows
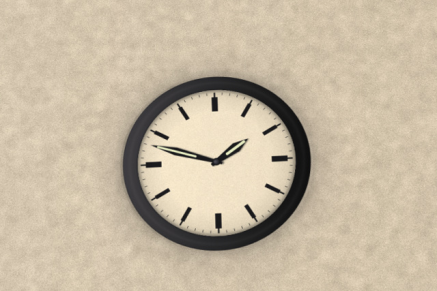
1:48
